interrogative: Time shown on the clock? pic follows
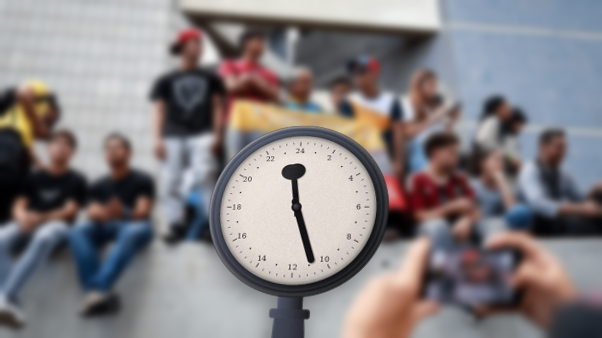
23:27
